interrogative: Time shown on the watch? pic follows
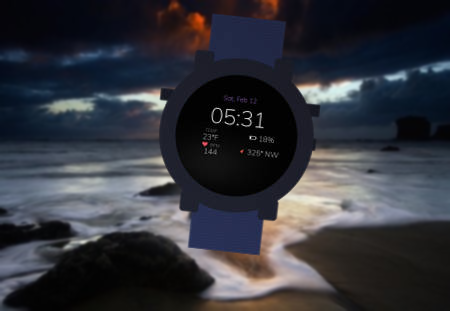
5:31
